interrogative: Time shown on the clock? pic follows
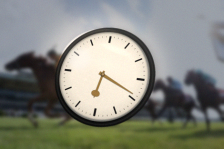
6:19
